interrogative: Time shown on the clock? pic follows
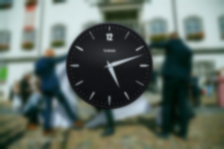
5:12
